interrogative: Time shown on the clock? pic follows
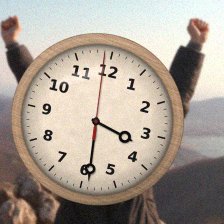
3:28:59
